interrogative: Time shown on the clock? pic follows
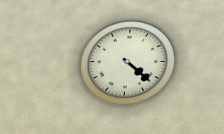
4:22
